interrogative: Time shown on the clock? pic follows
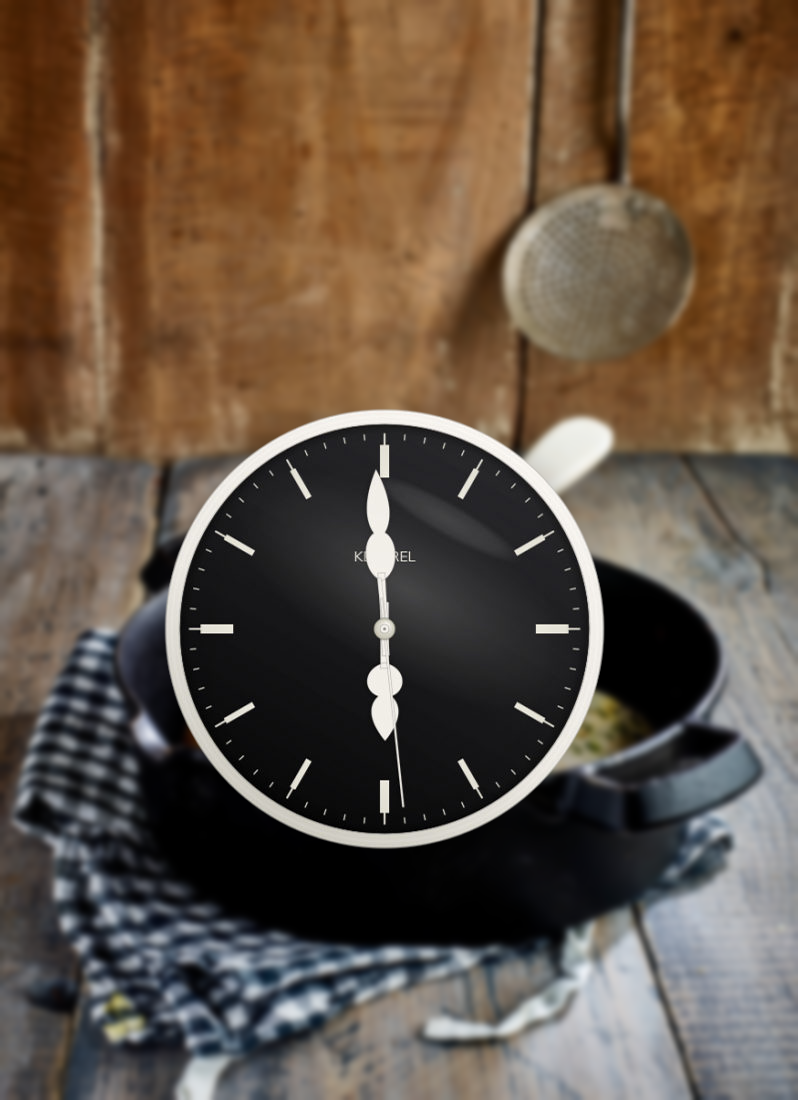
5:59:29
